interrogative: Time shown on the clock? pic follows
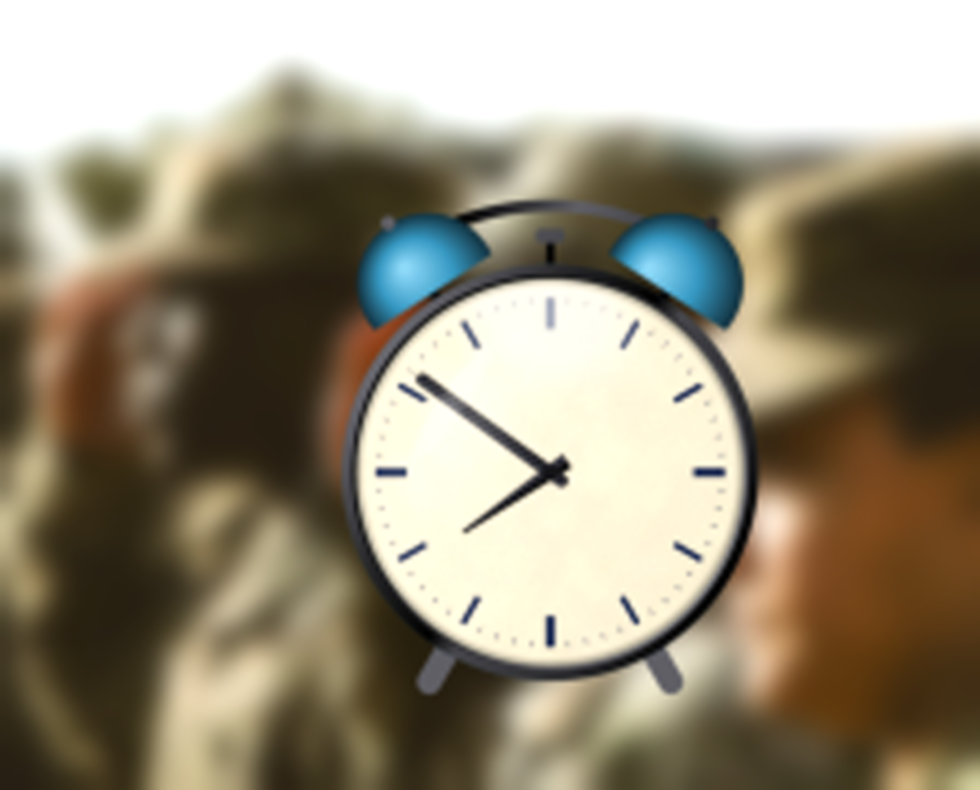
7:51
